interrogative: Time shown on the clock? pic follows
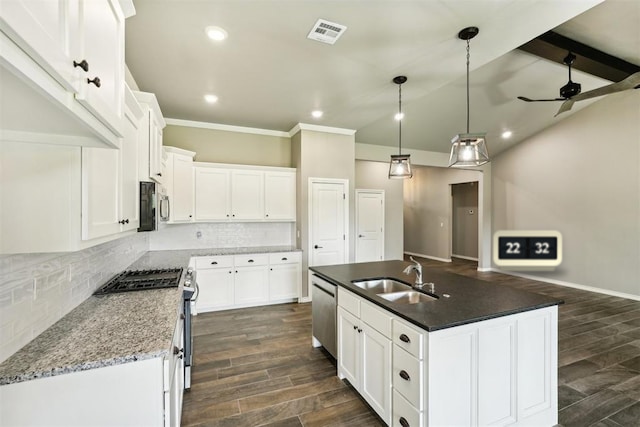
22:32
